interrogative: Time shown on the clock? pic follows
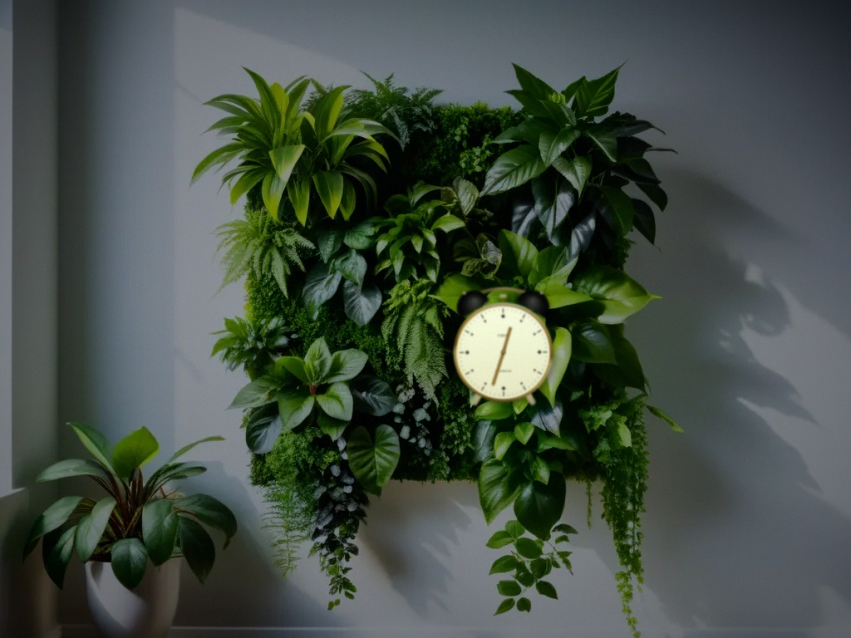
12:33
